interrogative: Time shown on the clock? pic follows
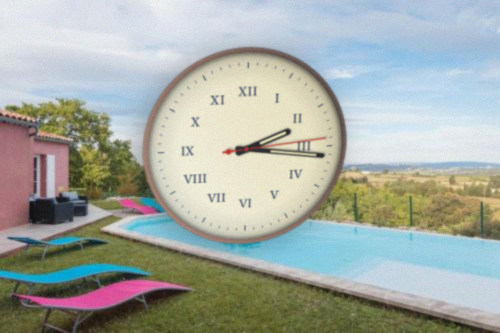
2:16:14
